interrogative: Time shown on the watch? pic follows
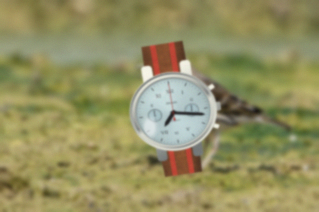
7:17
